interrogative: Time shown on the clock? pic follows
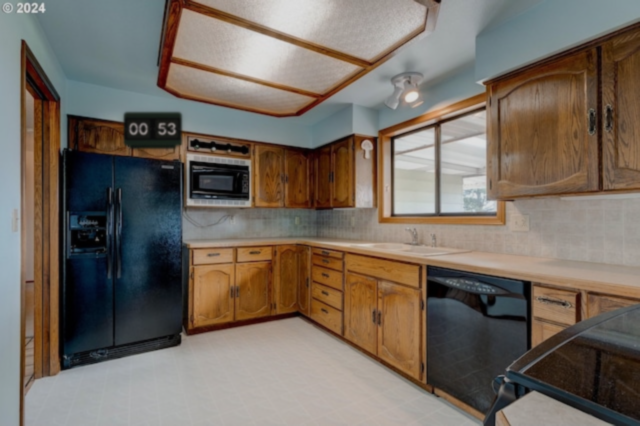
0:53
